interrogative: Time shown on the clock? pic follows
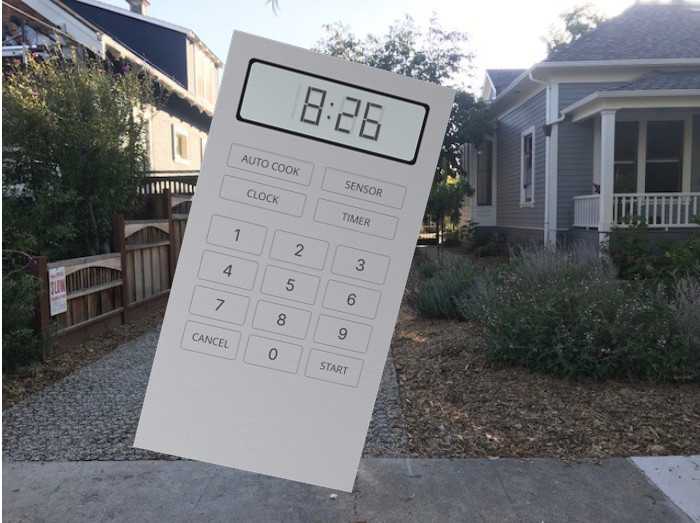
8:26
